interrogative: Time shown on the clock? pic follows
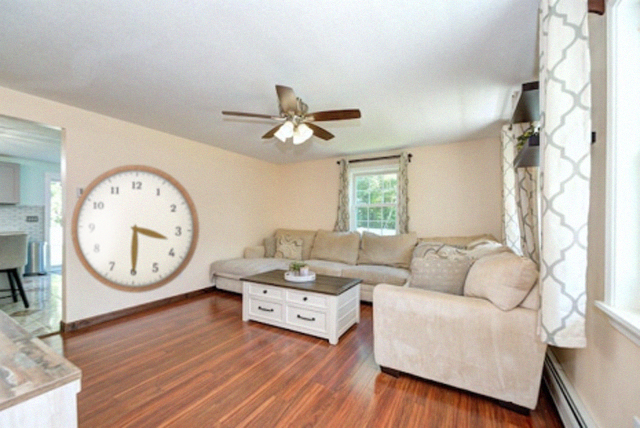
3:30
